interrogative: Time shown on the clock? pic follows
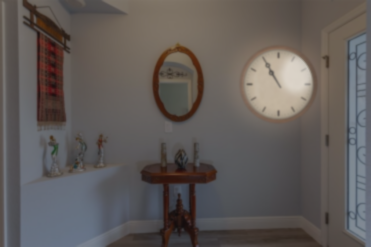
10:55
